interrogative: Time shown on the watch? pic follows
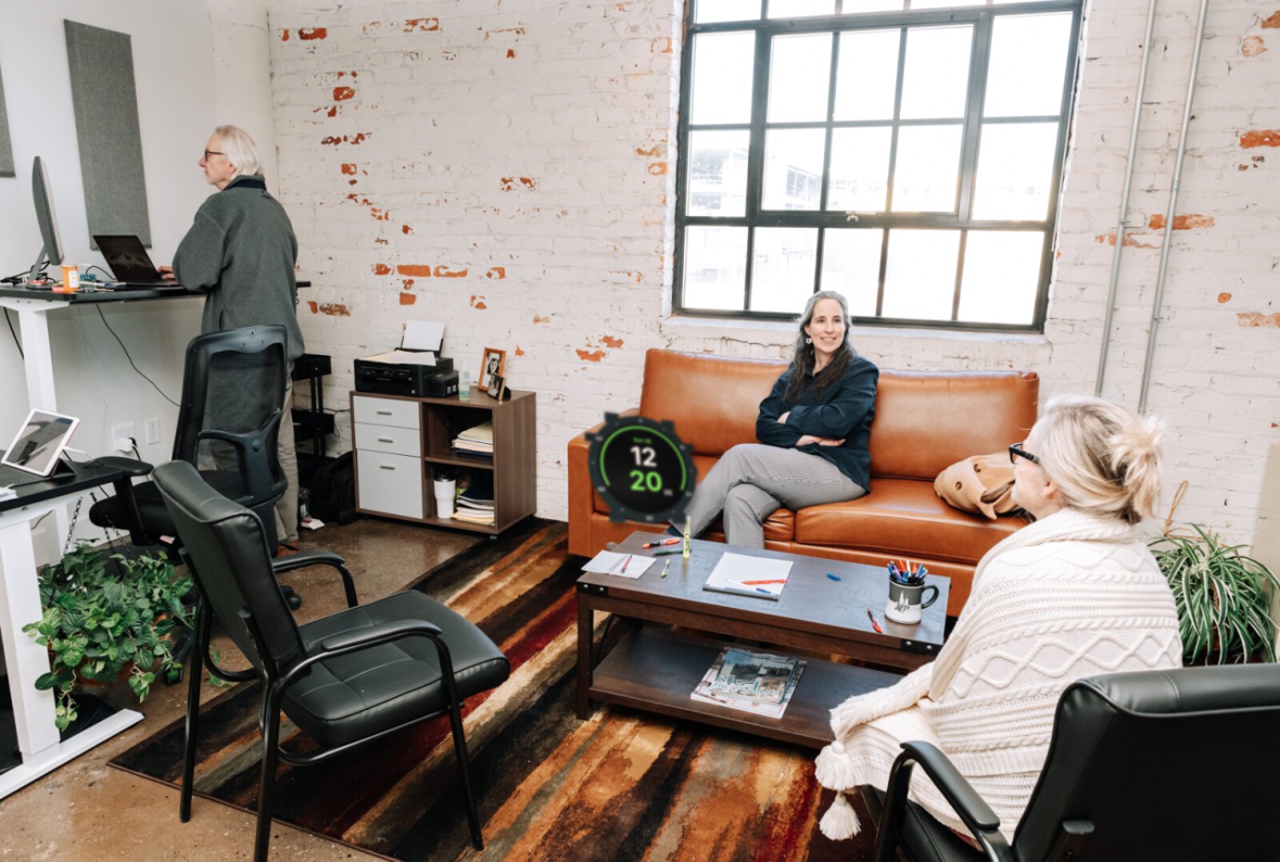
12:20
